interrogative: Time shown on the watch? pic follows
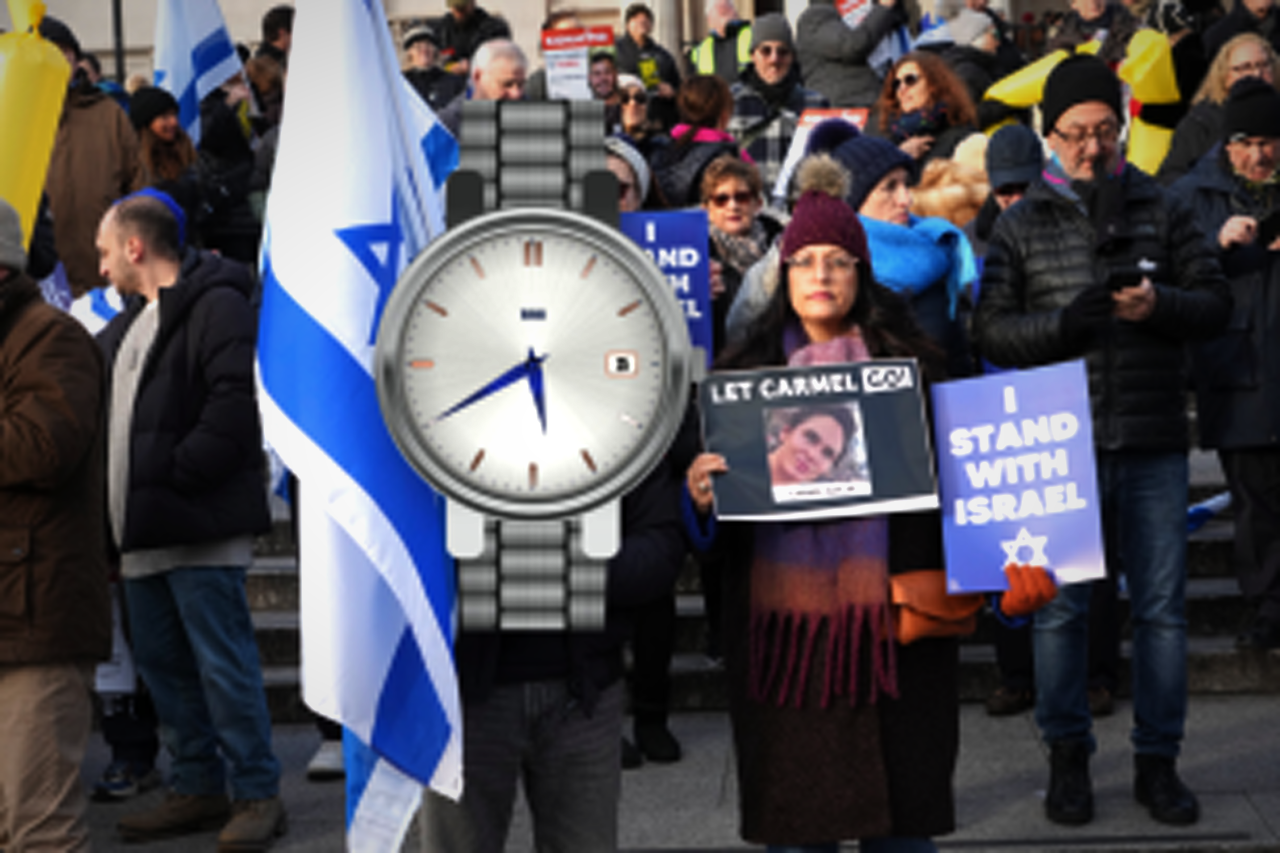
5:40
